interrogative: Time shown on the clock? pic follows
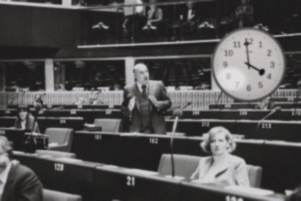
3:59
